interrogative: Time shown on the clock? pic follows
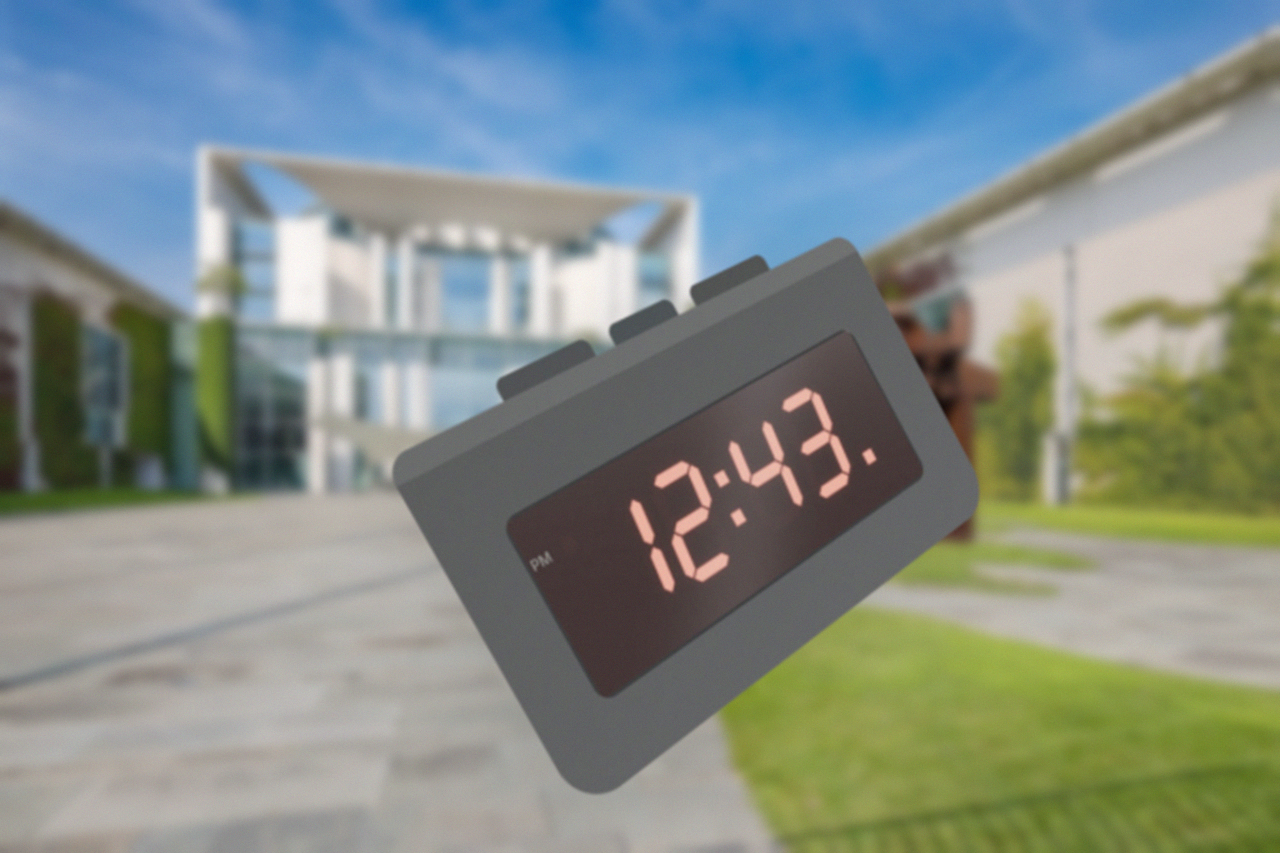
12:43
